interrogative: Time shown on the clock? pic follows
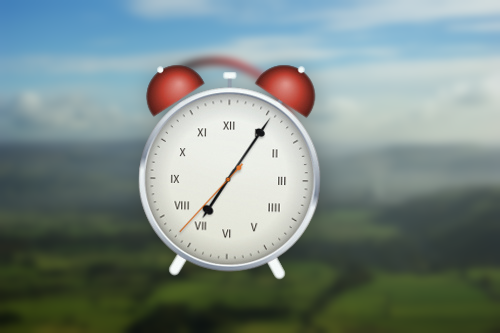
7:05:37
